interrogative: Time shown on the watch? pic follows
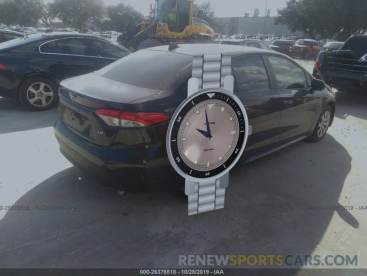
9:58
